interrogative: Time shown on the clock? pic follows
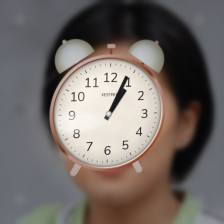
1:04
